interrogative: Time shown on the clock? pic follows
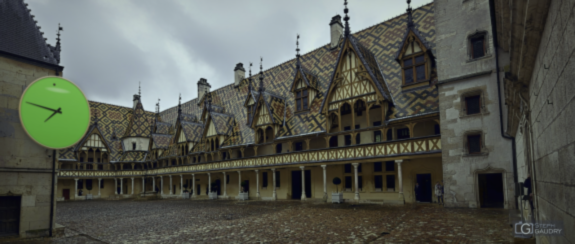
7:48
